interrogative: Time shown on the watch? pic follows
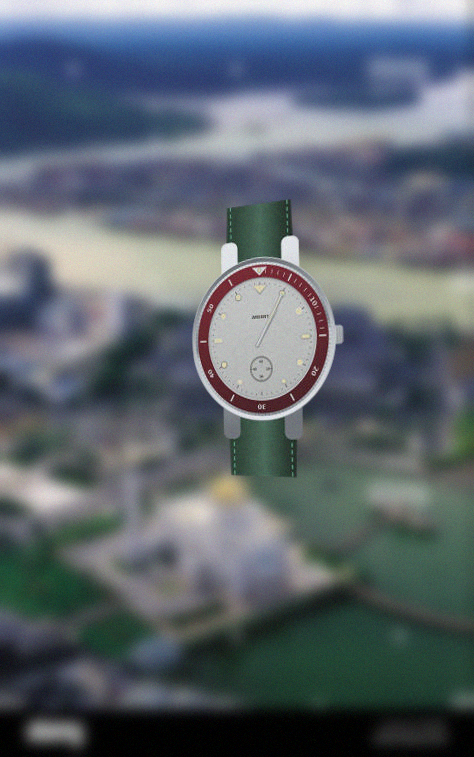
1:05
